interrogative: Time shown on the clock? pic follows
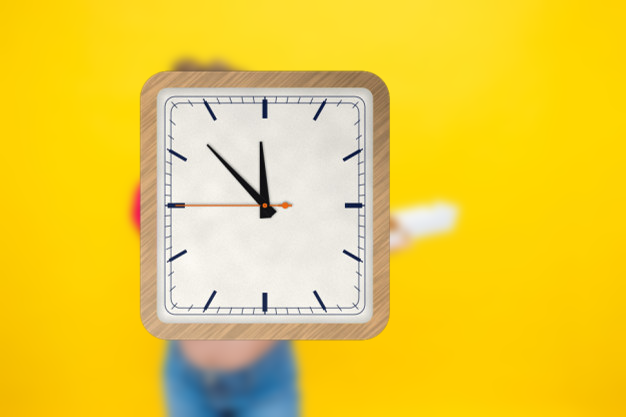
11:52:45
